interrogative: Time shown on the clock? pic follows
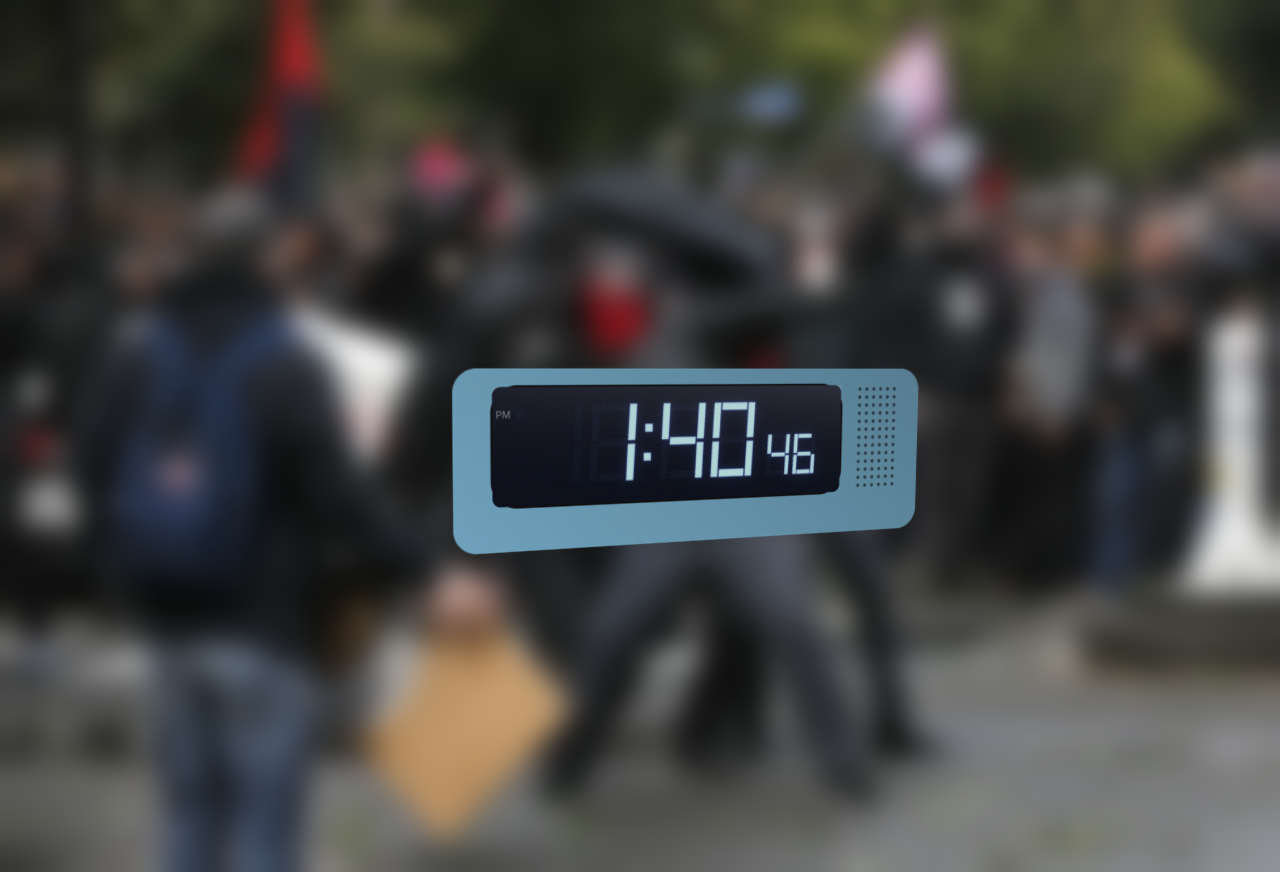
1:40:46
